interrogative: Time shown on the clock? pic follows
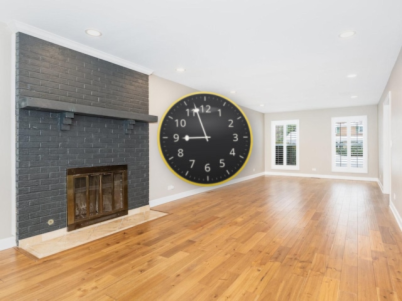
8:57
